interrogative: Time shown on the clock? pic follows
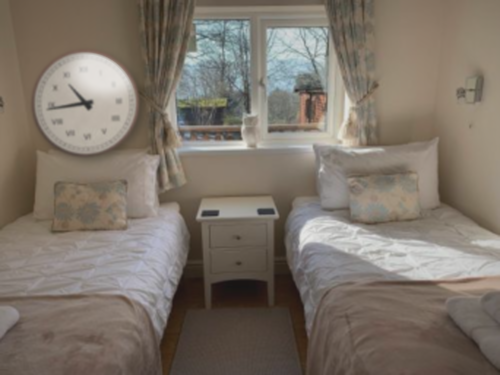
10:44
